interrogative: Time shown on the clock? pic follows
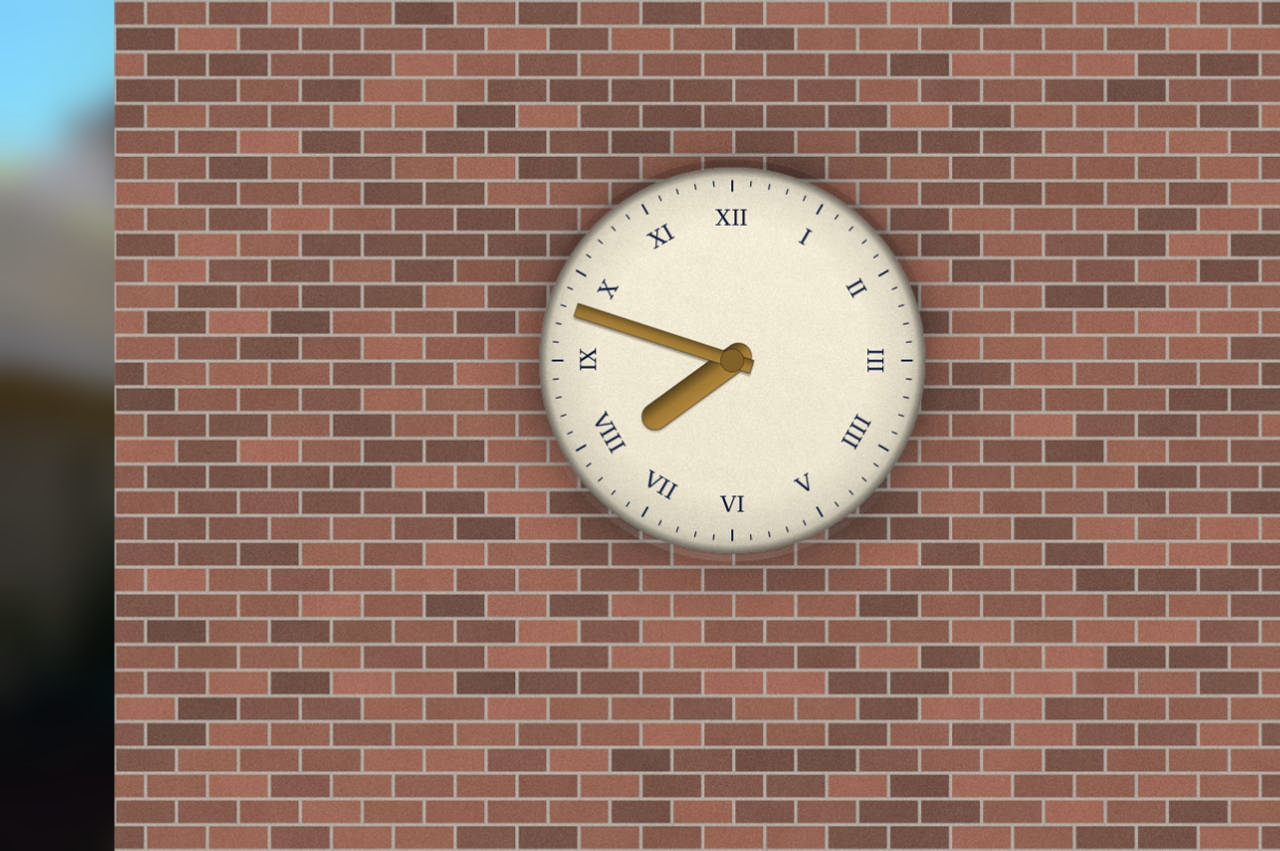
7:48
